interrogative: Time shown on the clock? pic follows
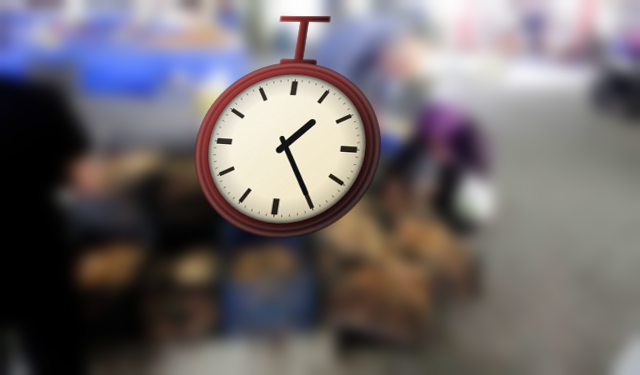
1:25
